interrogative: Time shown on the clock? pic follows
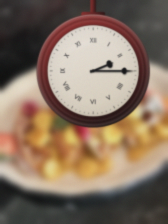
2:15
